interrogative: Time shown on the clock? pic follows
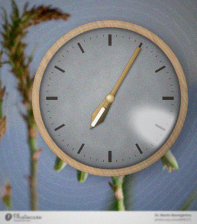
7:05
